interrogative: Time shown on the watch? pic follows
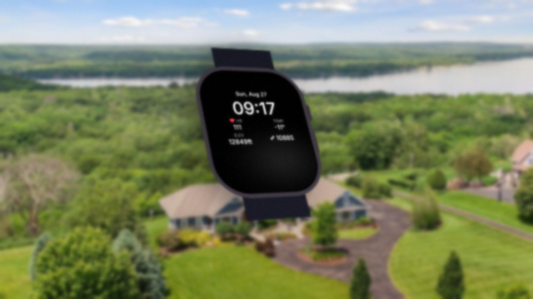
9:17
